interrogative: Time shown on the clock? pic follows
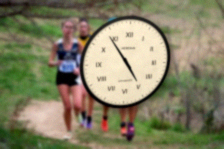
4:54
